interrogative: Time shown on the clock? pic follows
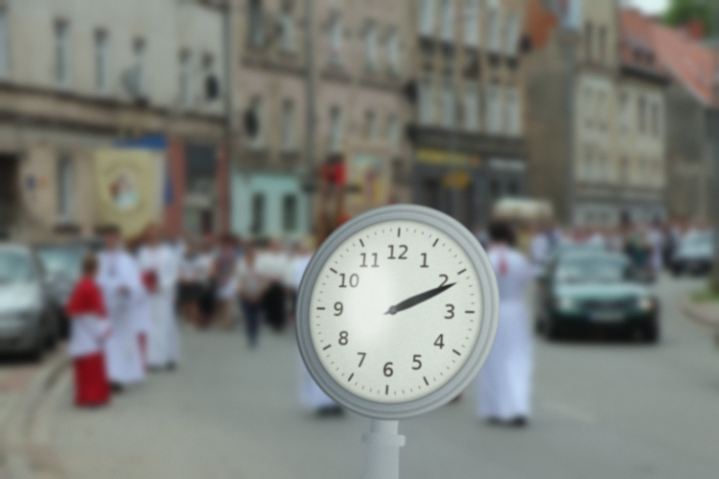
2:11
